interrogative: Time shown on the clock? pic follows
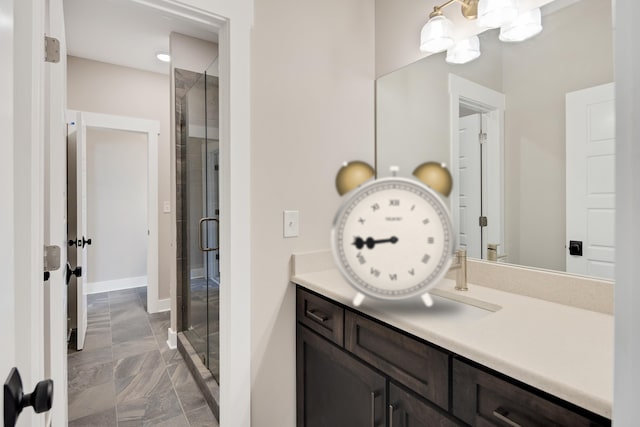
8:44
